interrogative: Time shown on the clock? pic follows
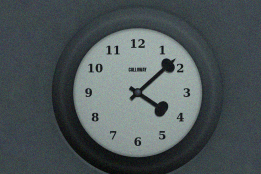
4:08
